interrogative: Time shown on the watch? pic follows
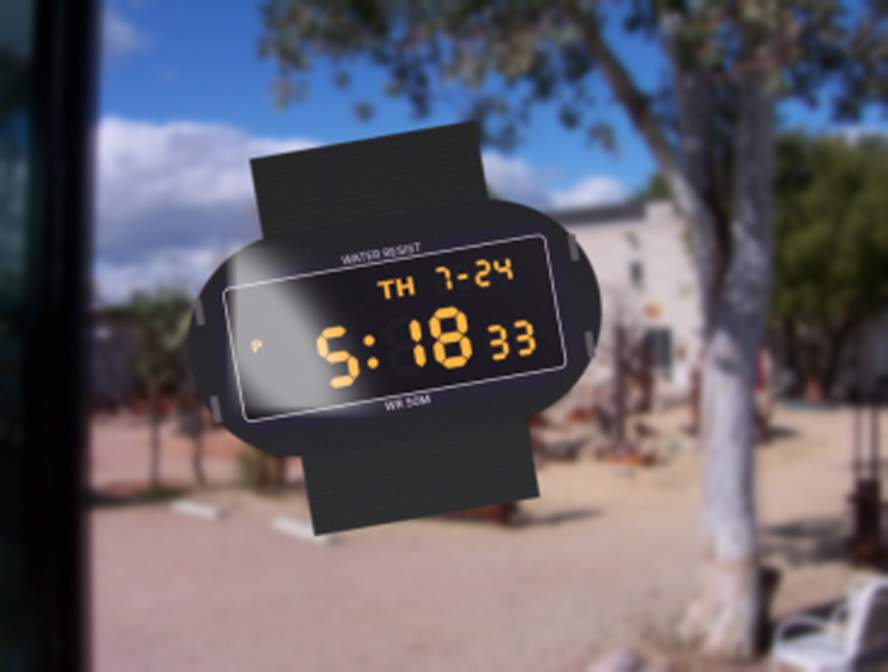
5:18:33
